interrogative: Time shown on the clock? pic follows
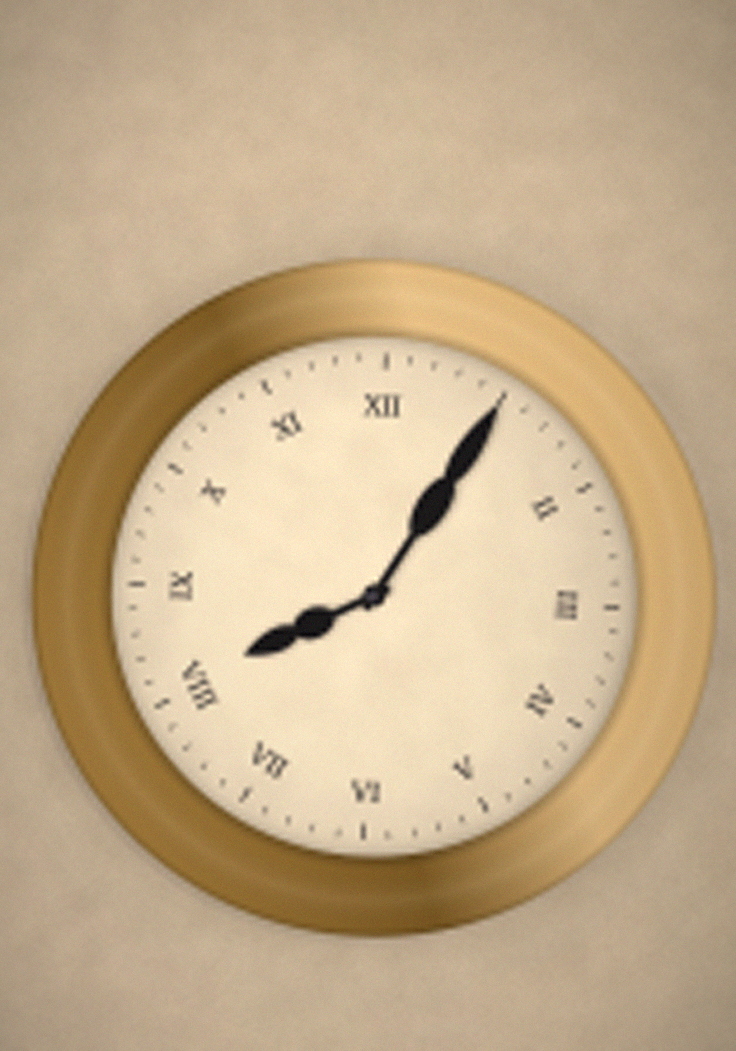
8:05
